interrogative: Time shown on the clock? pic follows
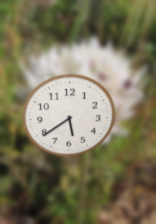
5:39
